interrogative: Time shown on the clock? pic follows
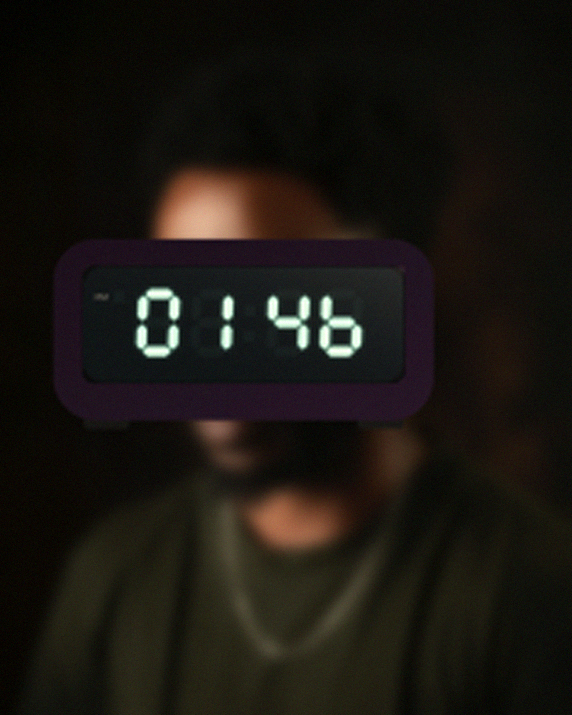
1:46
